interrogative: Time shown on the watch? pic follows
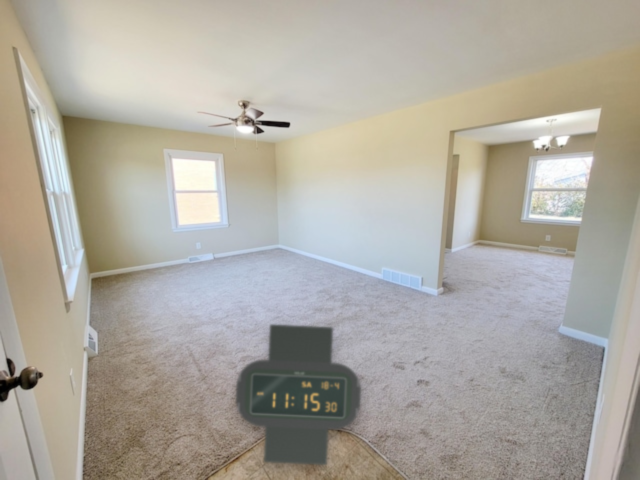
11:15
